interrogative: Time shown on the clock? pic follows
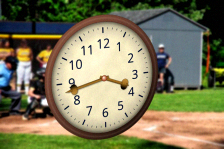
3:43
